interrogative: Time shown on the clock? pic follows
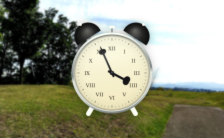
3:56
